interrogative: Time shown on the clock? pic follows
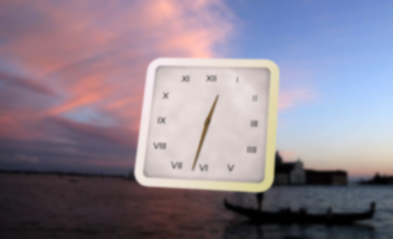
12:32
